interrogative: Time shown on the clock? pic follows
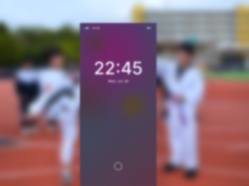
22:45
